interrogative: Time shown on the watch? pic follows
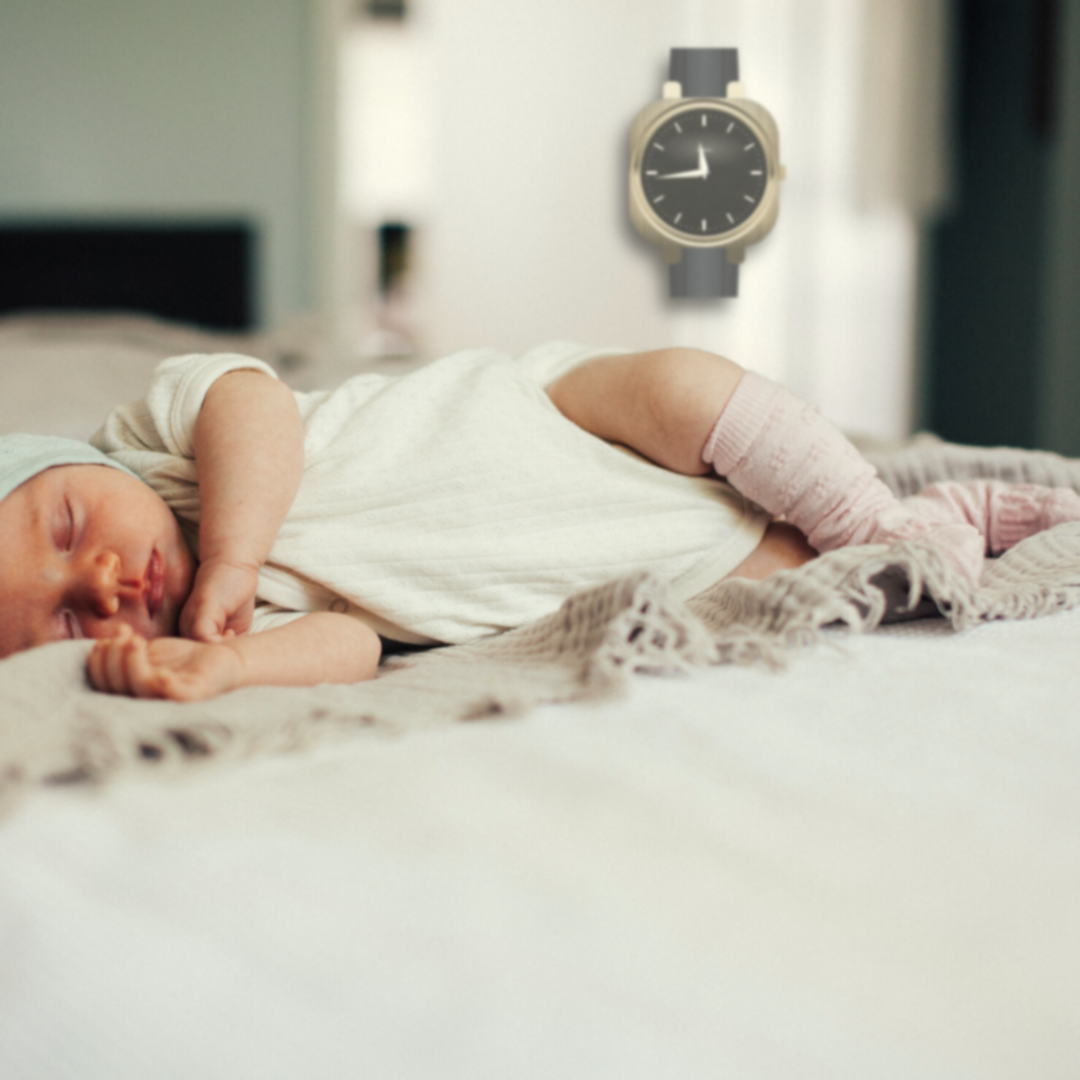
11:44
